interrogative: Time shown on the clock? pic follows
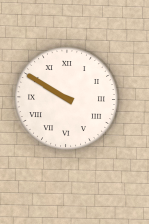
9:50
